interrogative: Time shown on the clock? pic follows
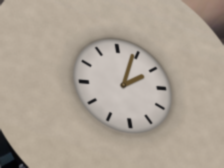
2:04
